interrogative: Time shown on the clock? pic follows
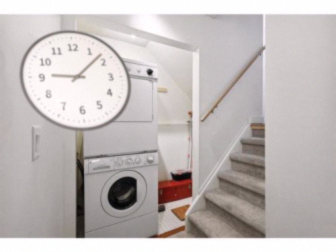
9:08
